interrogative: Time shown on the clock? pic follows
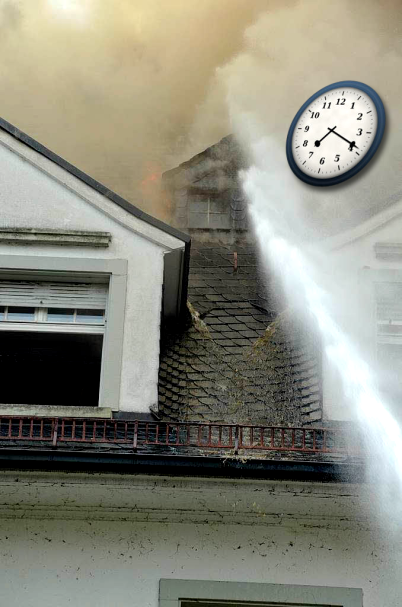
7:19
